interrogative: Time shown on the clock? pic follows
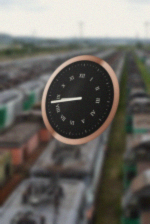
8:43
